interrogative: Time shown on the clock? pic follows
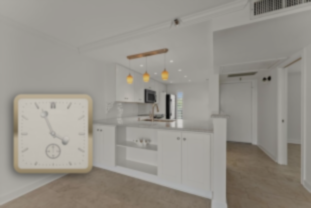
3:56
